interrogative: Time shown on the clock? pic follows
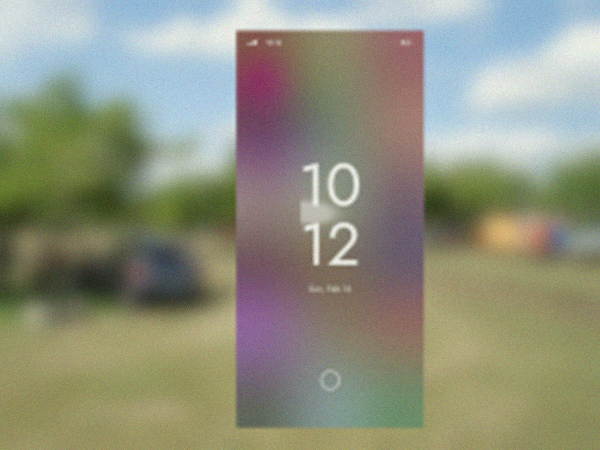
10:12
